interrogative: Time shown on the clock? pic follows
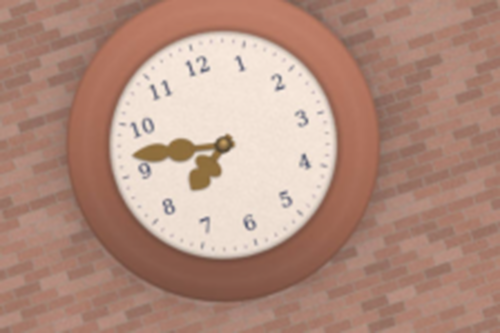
7:47
